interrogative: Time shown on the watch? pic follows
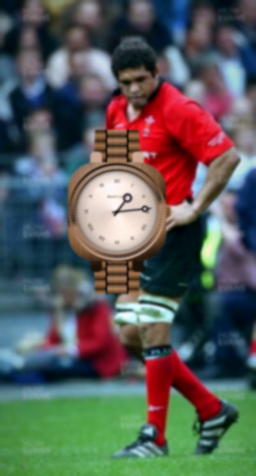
1:14
